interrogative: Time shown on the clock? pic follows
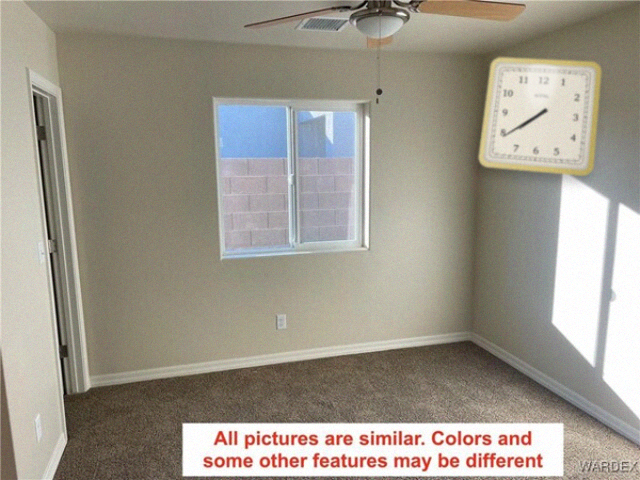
7:39
